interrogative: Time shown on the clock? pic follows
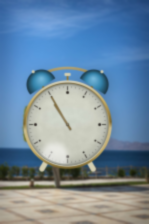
10:55
